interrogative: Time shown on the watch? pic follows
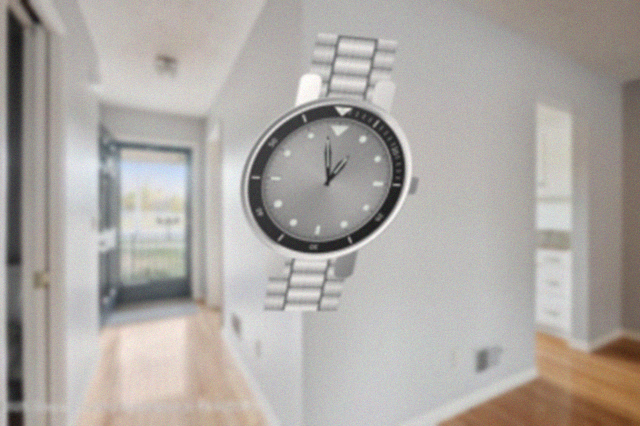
12:58
